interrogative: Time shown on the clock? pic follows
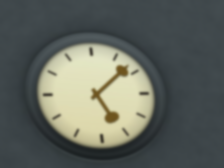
5:08
